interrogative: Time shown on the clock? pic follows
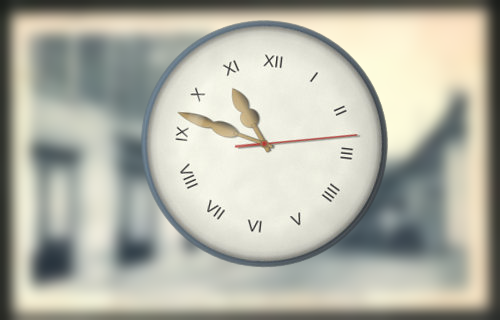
10:47:13
